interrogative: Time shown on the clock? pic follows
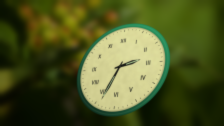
2:34
